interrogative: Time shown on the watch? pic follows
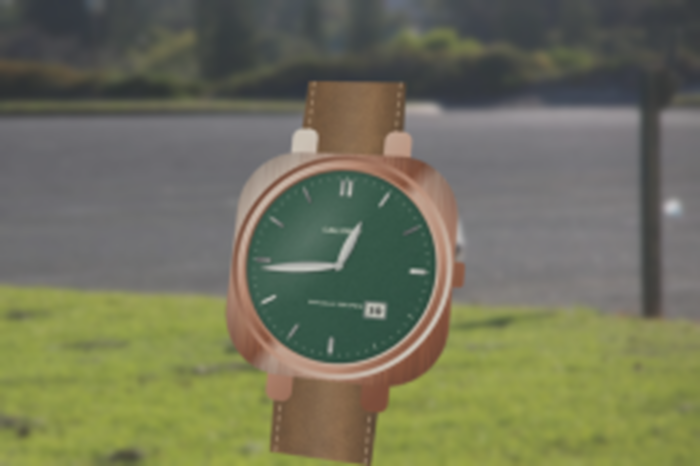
12:44
